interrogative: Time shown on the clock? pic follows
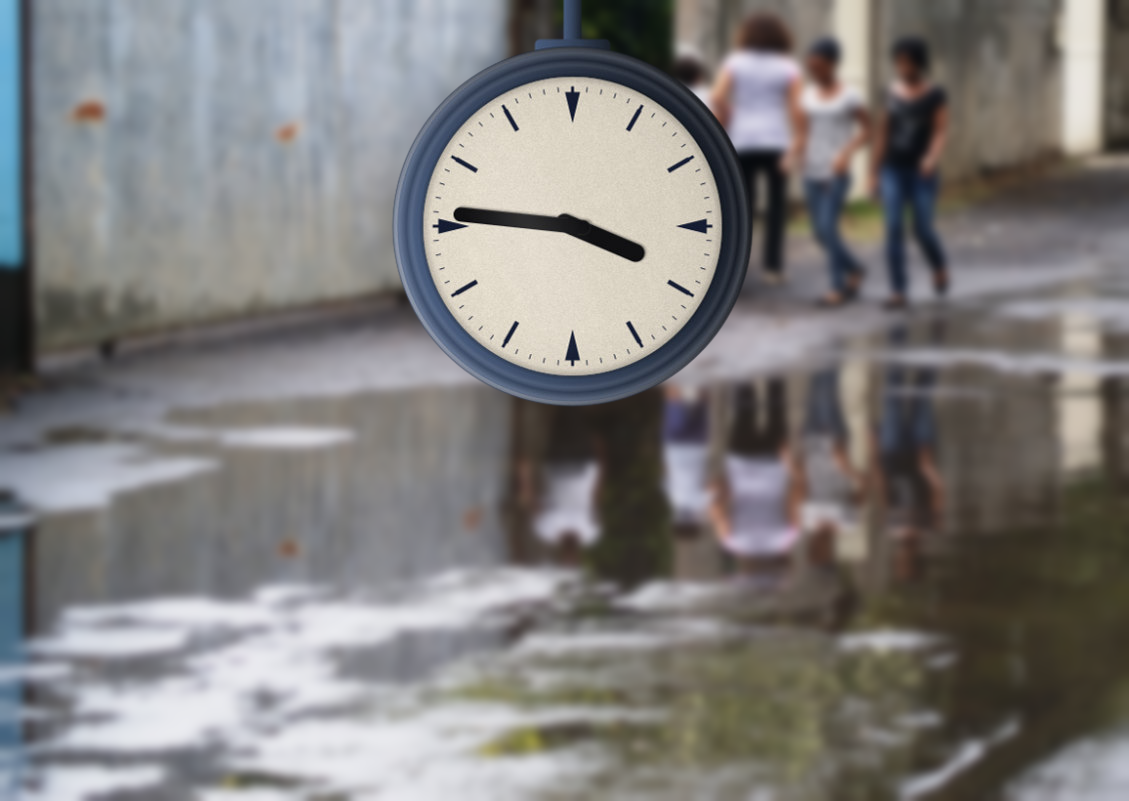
3:46
